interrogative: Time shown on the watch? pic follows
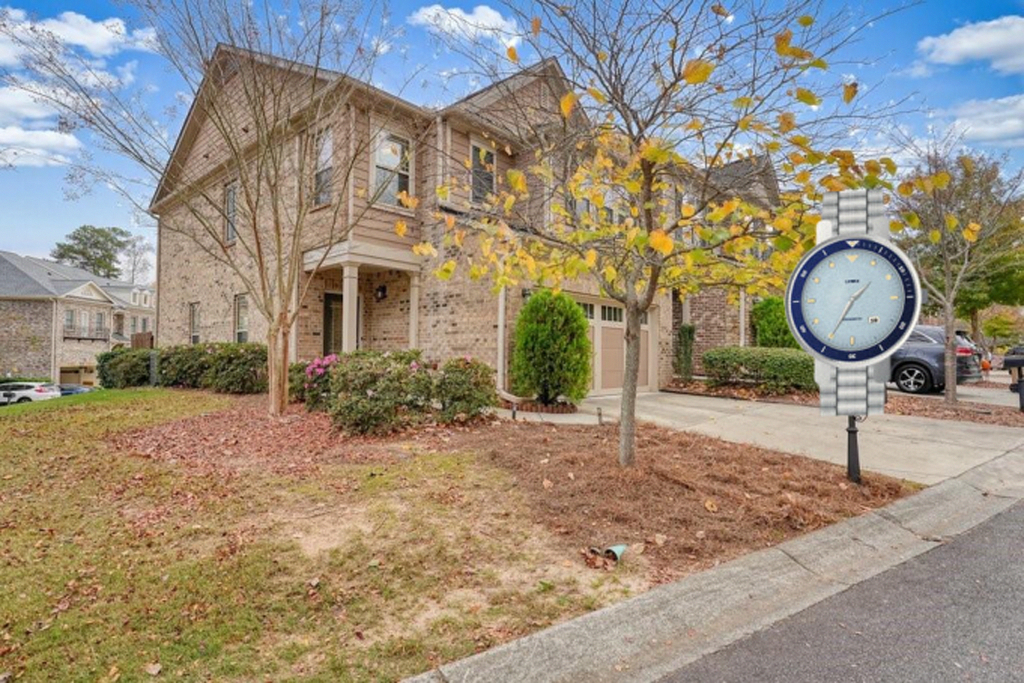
1:35
